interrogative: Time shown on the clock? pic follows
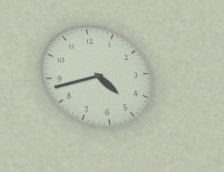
4:43
